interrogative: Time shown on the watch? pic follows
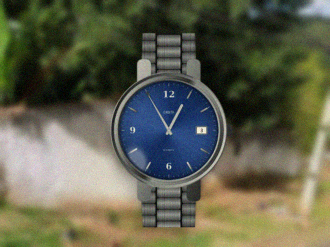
12:55
